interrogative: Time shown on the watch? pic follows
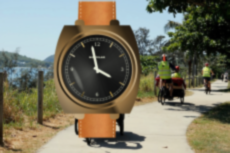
3:58
